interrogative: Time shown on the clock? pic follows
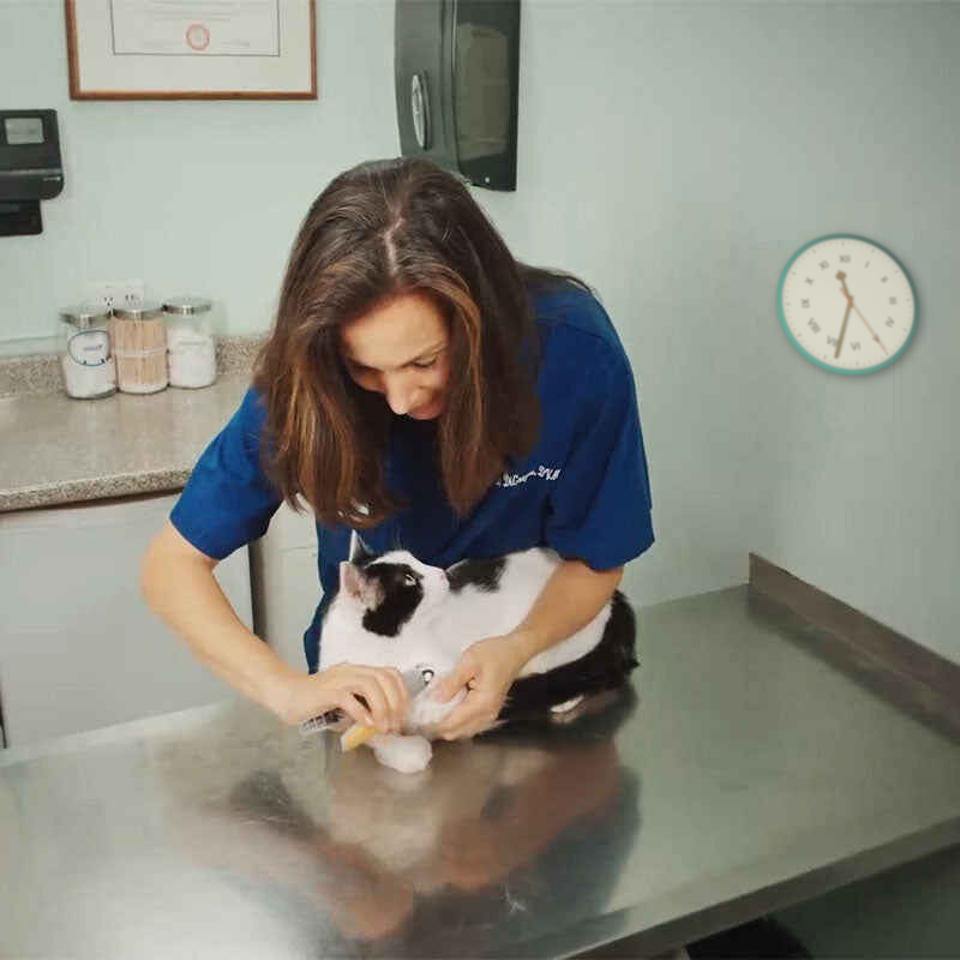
11:33:25
